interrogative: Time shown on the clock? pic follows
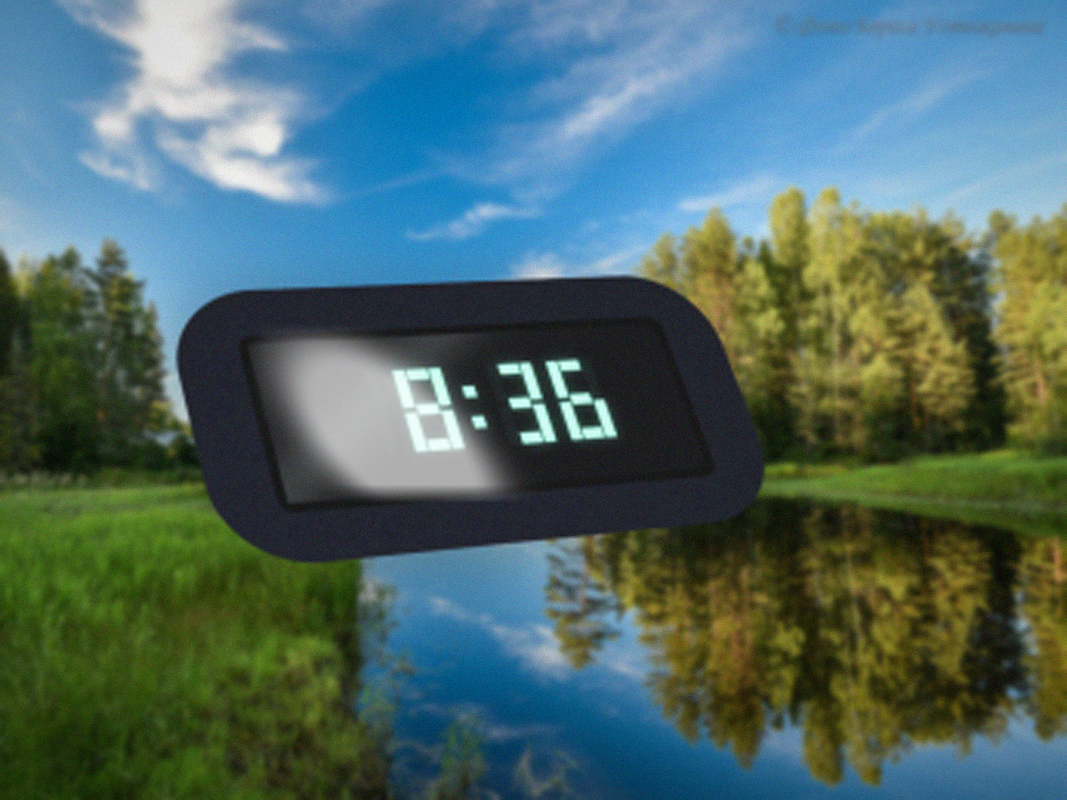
8:36
